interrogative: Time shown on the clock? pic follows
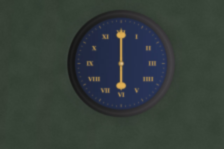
6:00
